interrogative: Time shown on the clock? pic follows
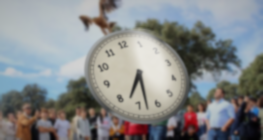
7:33
